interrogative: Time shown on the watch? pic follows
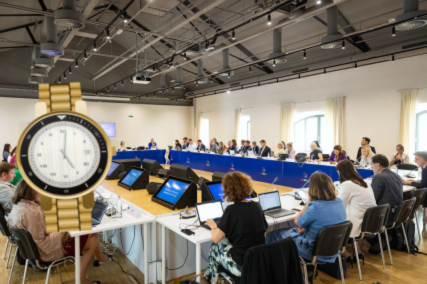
5:01
